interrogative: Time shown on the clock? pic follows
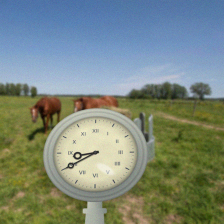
8:40
